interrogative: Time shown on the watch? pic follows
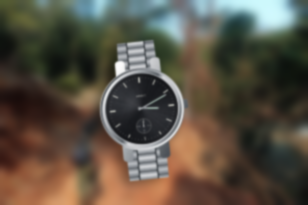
3:11
